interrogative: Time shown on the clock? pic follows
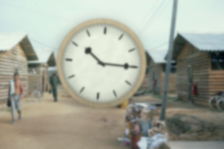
10:15
